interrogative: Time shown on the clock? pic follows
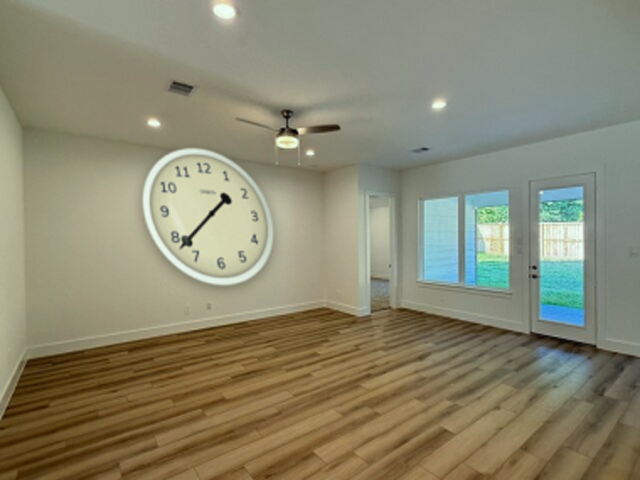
1:38
